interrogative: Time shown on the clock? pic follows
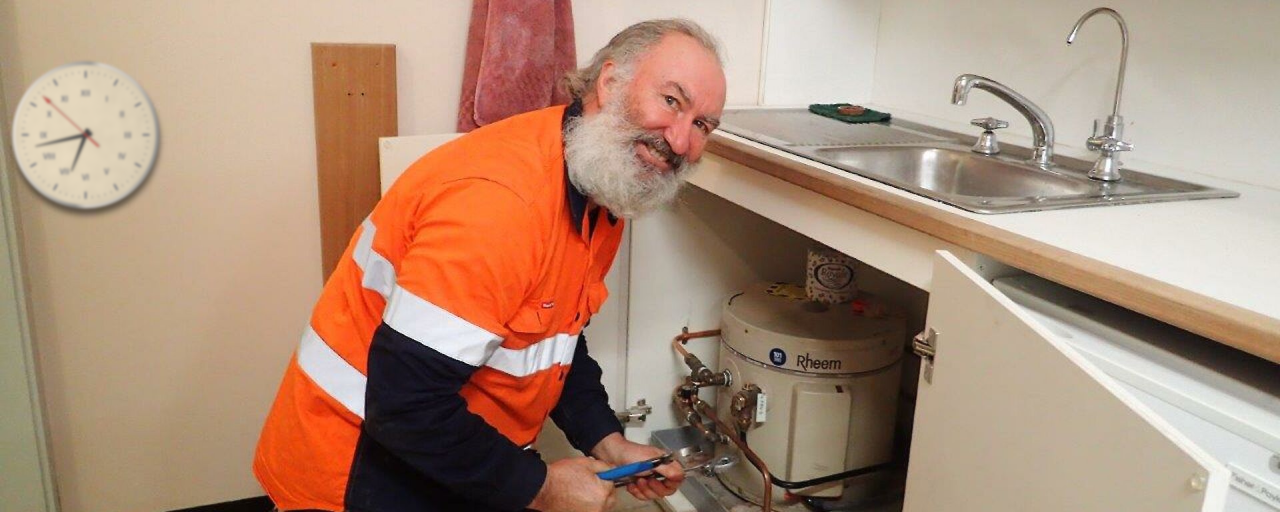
6:42:52
